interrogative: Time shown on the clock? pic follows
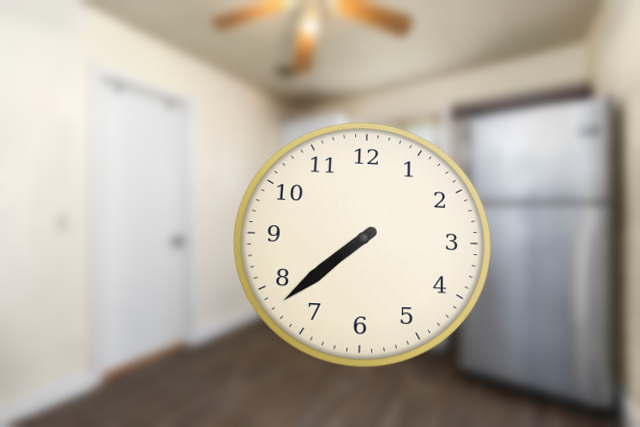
7:38
